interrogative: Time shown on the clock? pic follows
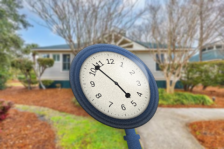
4:53
